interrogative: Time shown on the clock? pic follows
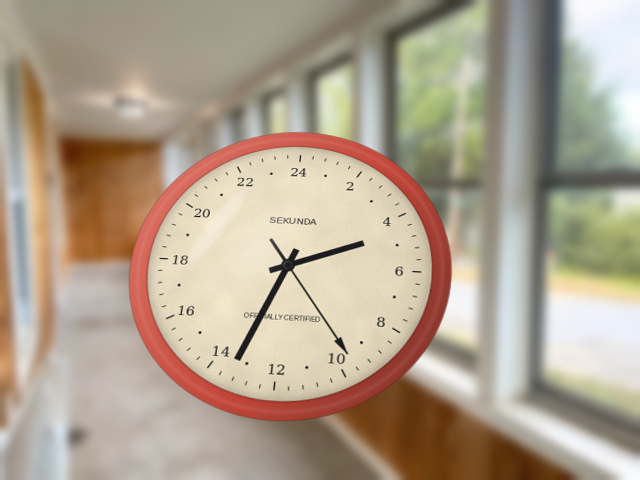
4:33:24
